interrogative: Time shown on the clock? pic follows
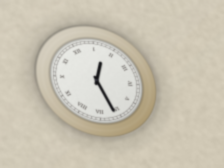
1:31
